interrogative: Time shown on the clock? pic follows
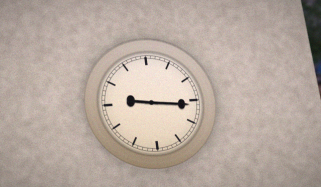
9:16
